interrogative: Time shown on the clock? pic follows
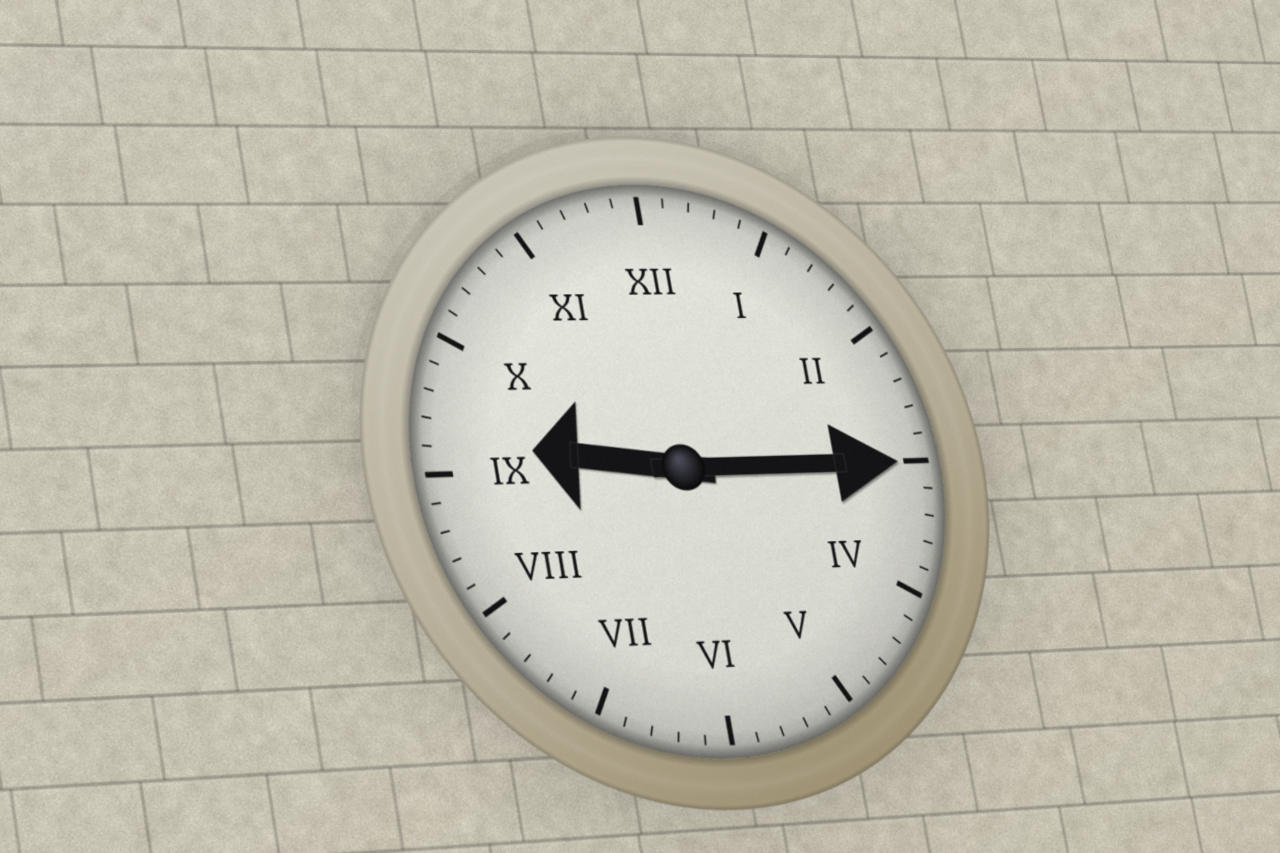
9:15
